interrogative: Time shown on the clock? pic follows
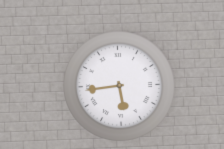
5:44
